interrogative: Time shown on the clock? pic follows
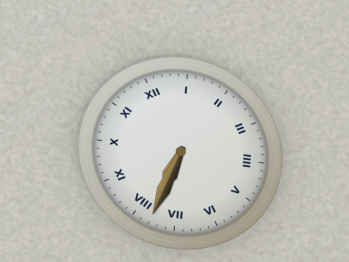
7:38
